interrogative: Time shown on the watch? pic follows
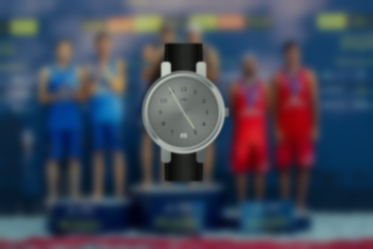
4:55
